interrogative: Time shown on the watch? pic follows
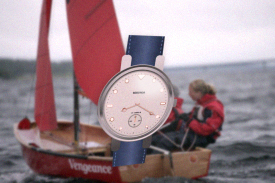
8:20
